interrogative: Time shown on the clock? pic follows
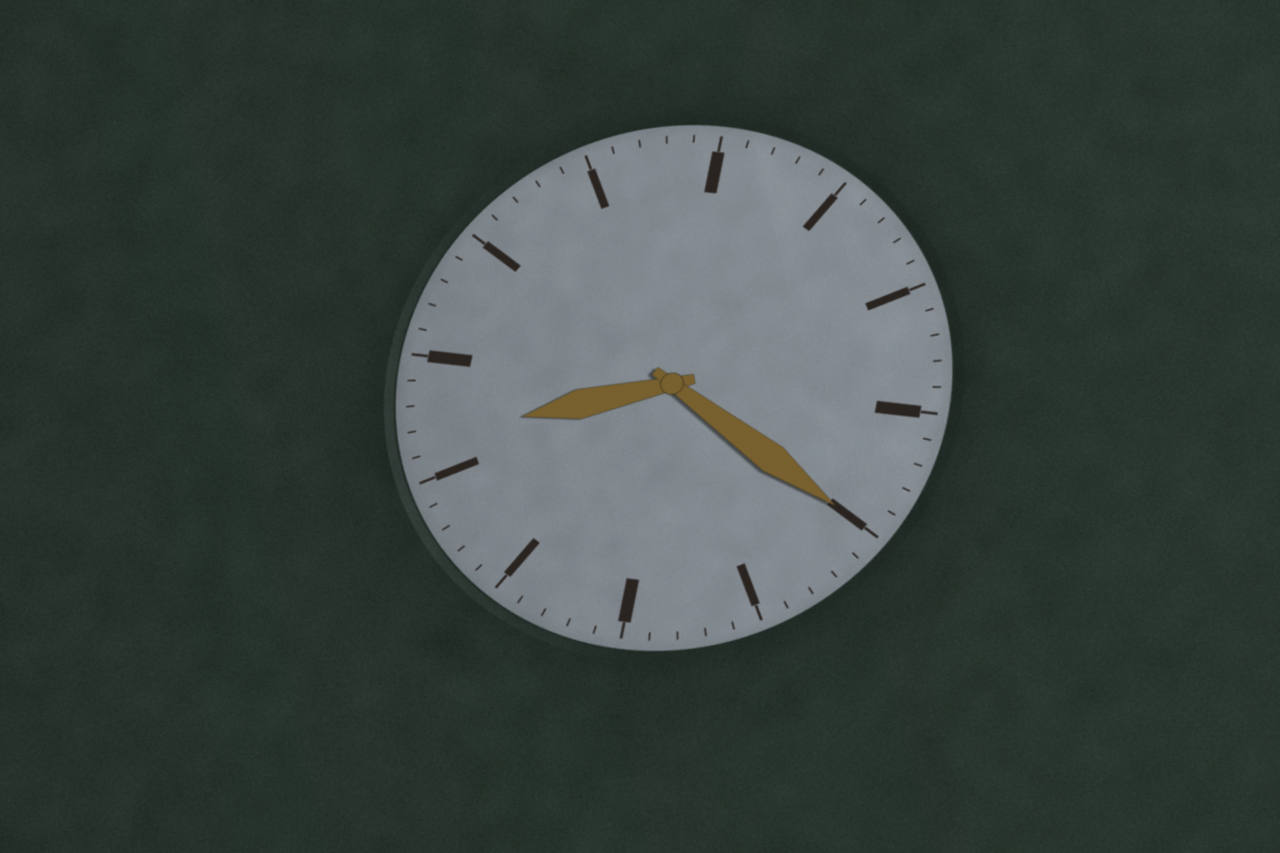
8:20
